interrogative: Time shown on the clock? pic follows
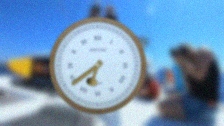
6:39
